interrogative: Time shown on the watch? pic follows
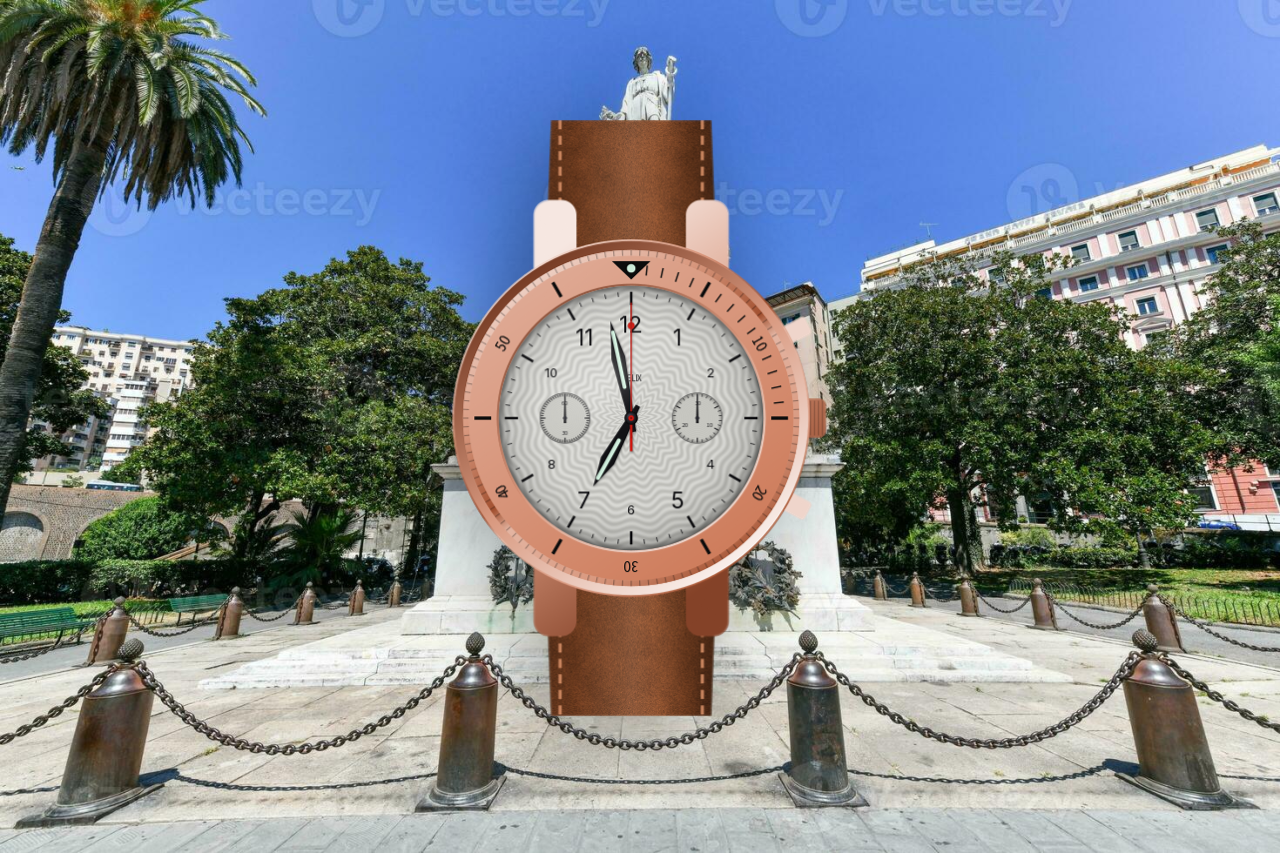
6:58
